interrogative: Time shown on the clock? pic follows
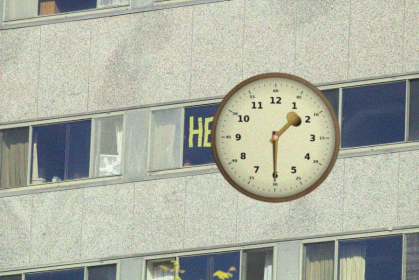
1:30
